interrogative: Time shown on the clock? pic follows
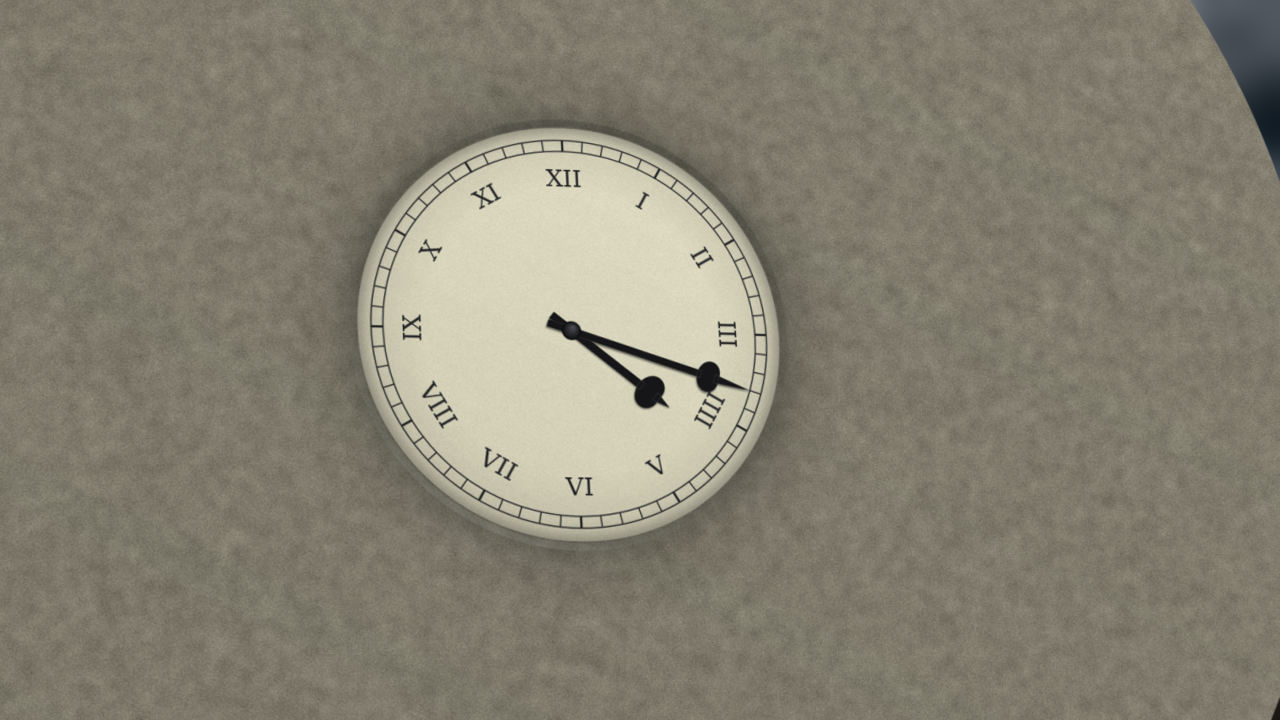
4:18
